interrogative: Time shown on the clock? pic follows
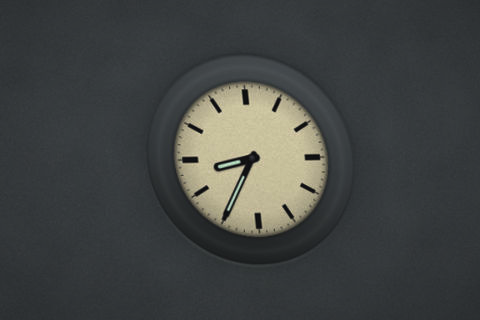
8:35
